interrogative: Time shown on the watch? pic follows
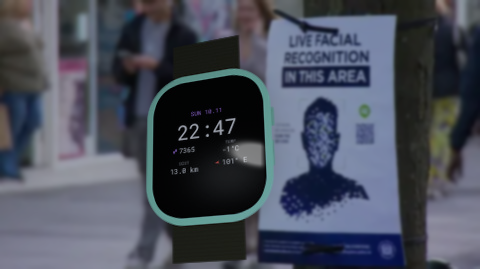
22:47
